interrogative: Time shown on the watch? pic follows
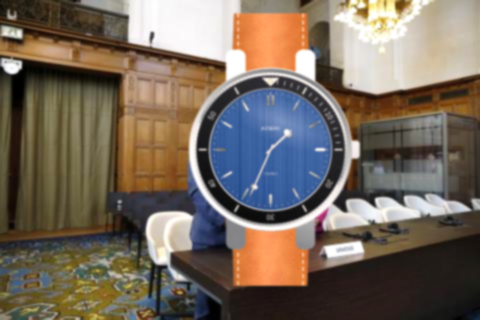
1:34
